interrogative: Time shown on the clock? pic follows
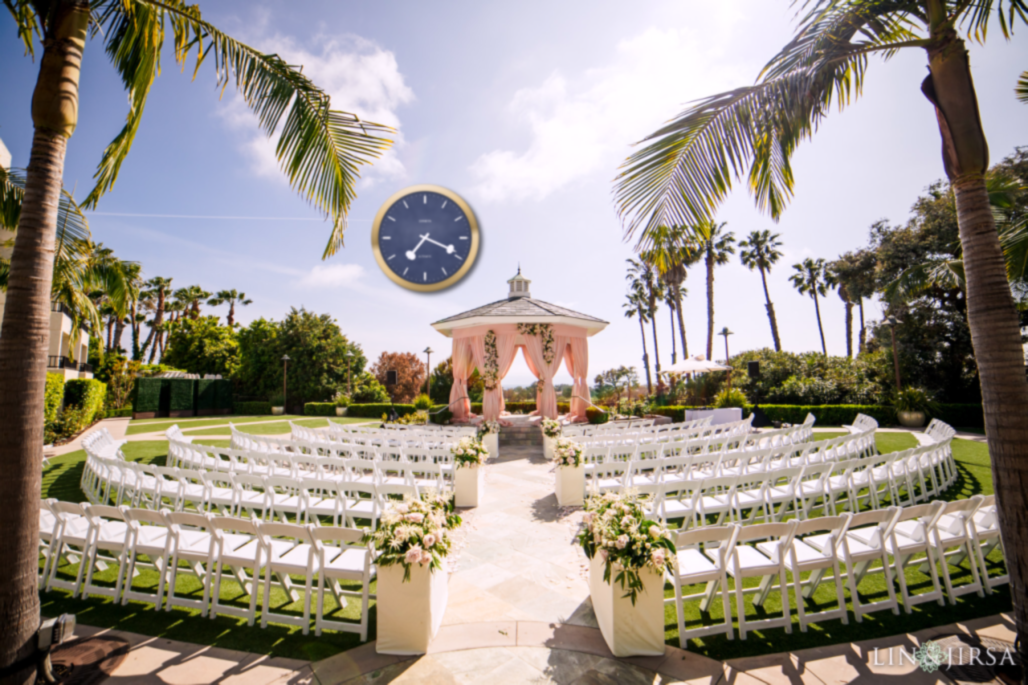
7:19
